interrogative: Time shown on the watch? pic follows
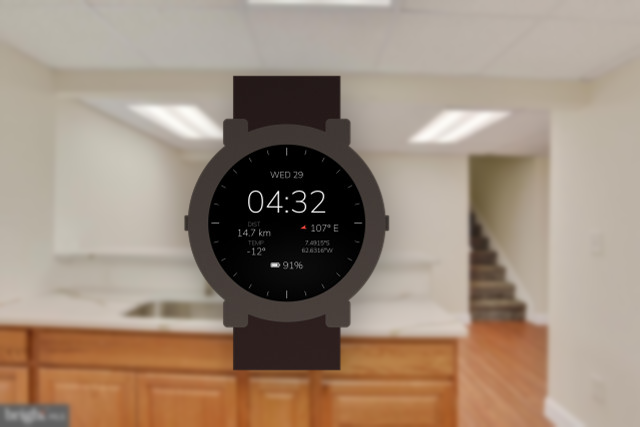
4:32
